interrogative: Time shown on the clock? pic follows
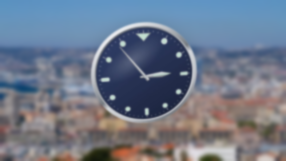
2:54
